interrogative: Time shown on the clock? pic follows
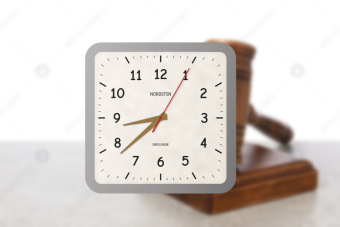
8:38:05
